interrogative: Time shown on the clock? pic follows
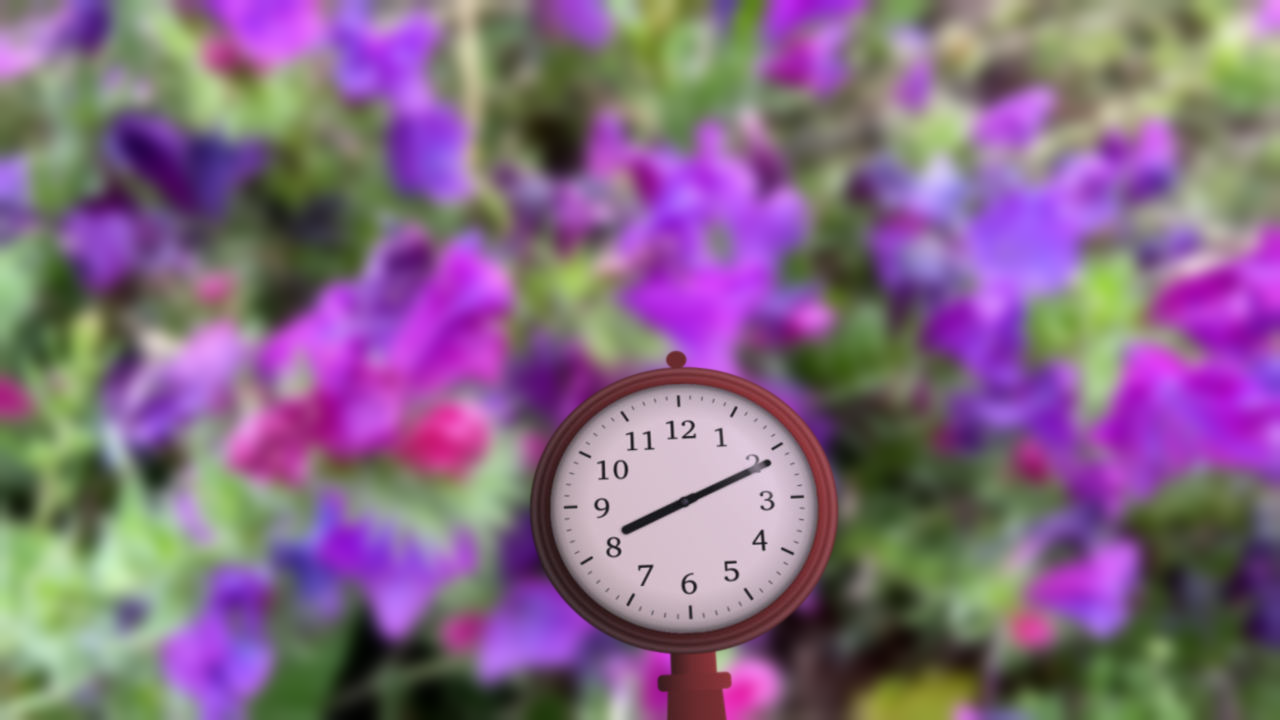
8:11
